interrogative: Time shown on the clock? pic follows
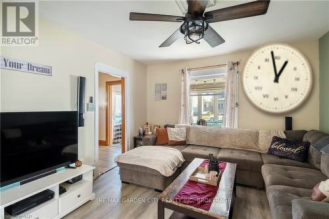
12:58
